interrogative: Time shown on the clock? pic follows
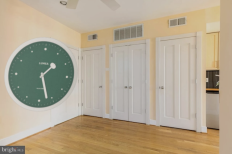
1:27
